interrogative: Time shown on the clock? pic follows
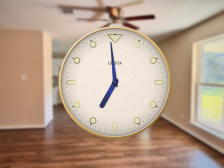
6:59
